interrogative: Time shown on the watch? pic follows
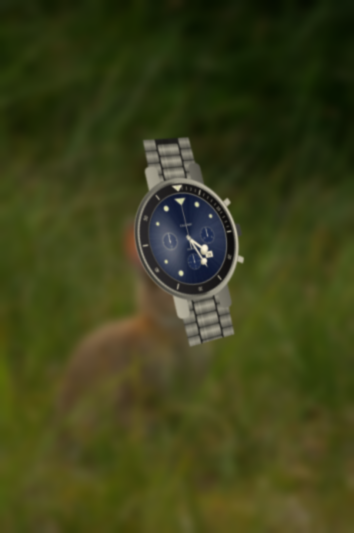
4:26
